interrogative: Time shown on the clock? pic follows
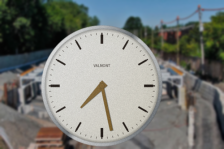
7:28
